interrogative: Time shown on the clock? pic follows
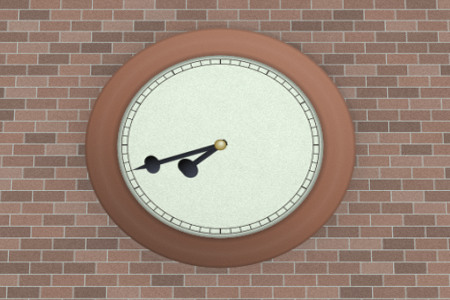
7:42
